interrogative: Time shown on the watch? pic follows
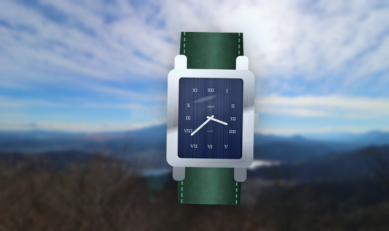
3:38
